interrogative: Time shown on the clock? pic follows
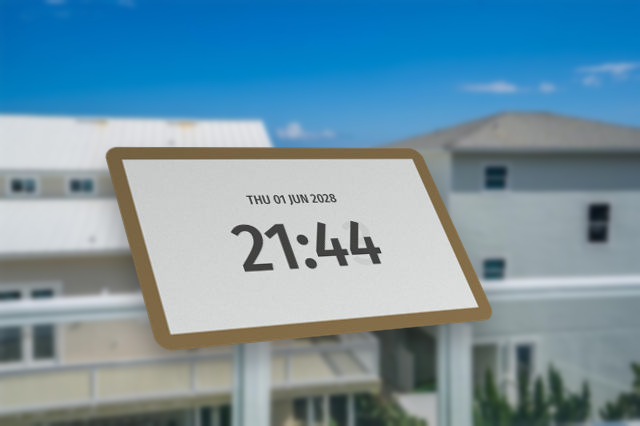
21:44
